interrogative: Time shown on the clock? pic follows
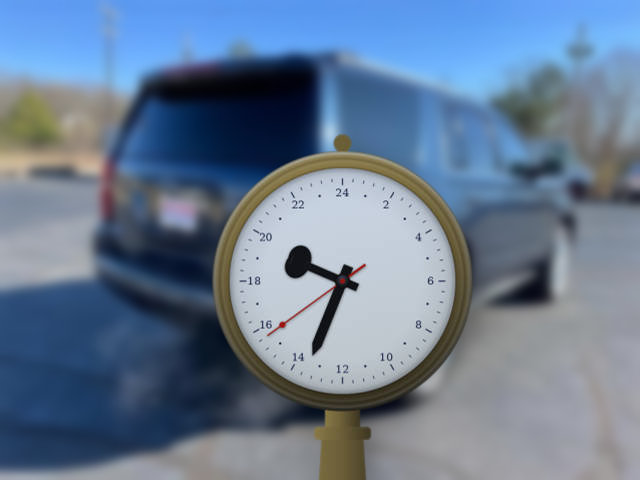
19:33:39
